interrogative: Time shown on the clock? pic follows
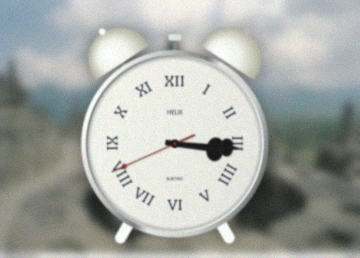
3:15:41
